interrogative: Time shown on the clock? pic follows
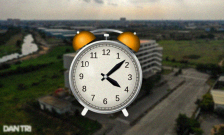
4:08
